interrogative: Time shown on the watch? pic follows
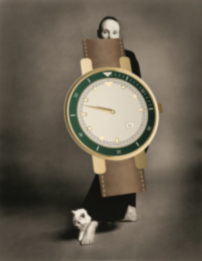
9:48
